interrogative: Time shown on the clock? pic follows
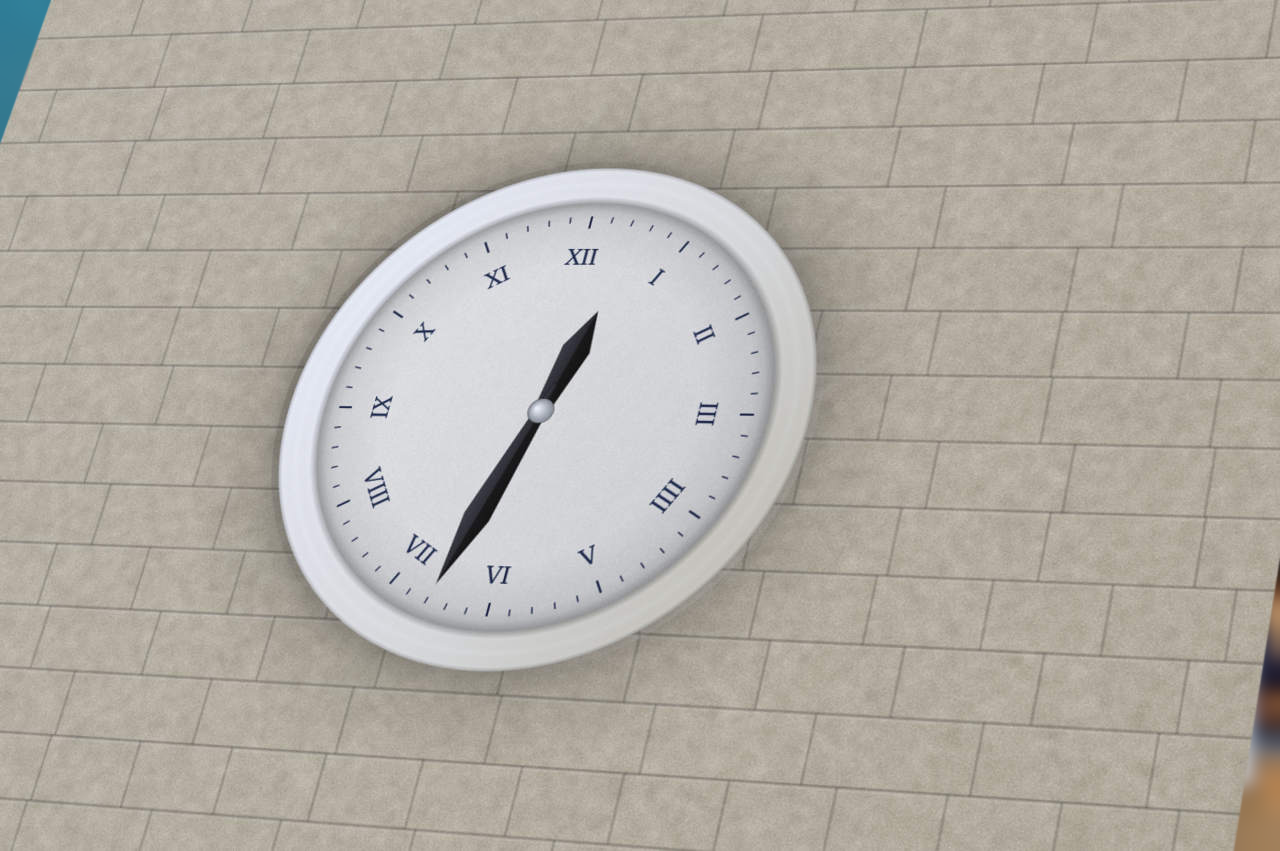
12:33
